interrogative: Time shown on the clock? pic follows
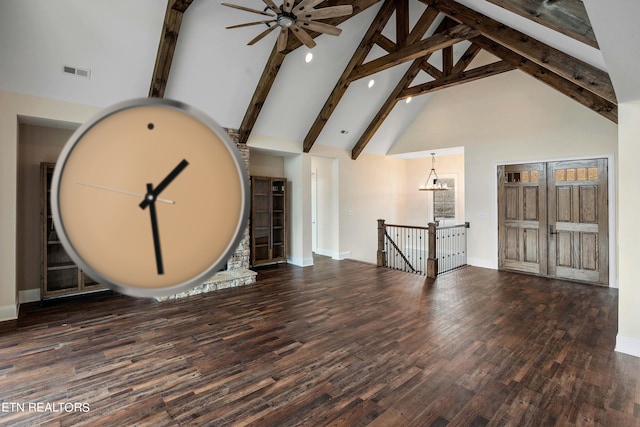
1:28:47
